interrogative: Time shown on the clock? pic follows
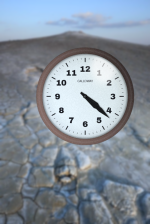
4:22
